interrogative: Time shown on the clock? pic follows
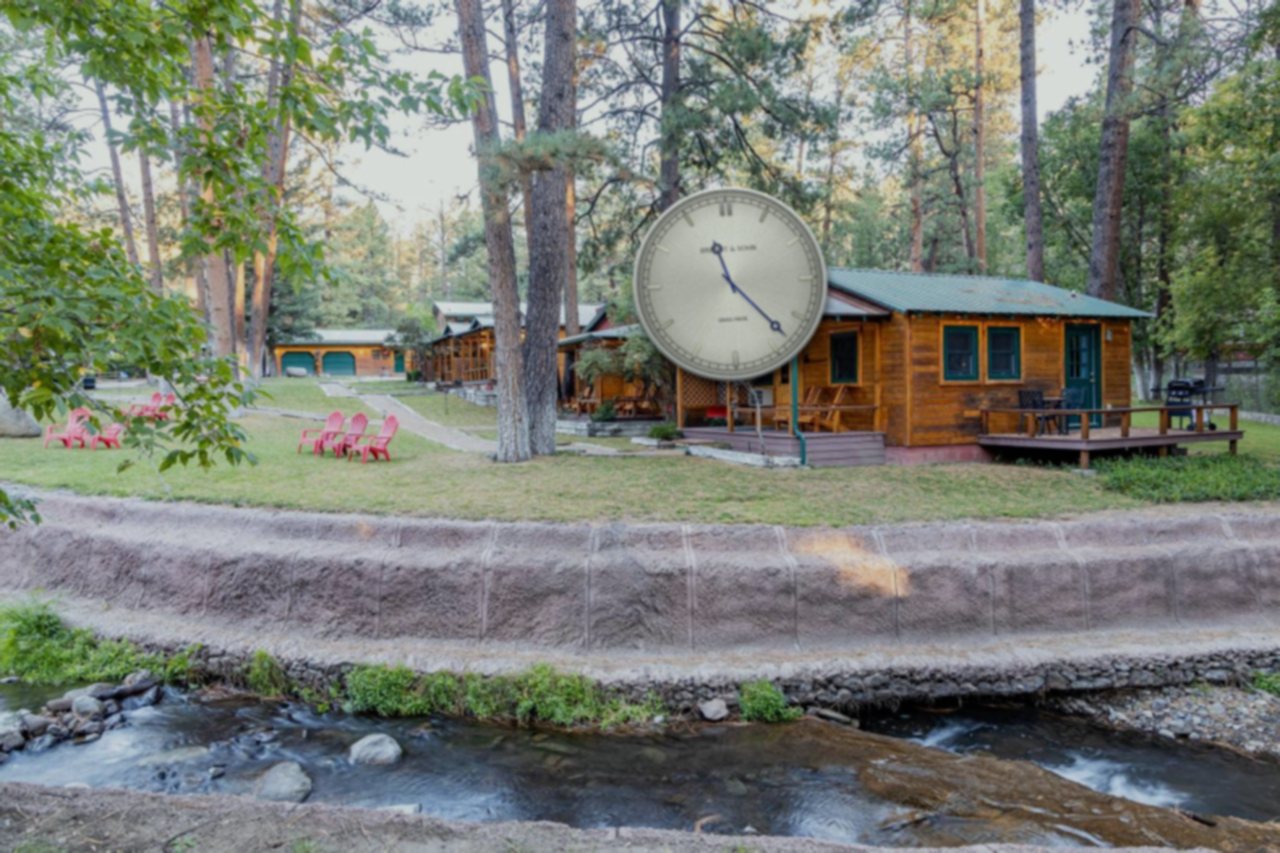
11:23
